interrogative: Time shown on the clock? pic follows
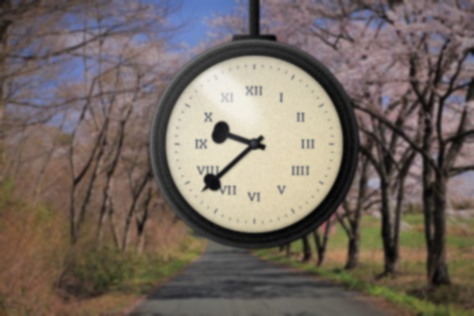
9:38
